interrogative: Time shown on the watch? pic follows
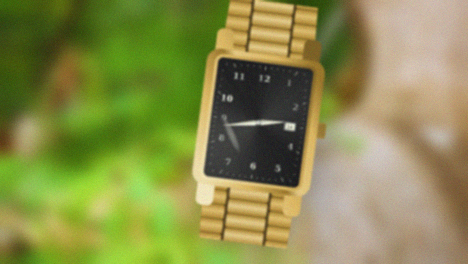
2:43
